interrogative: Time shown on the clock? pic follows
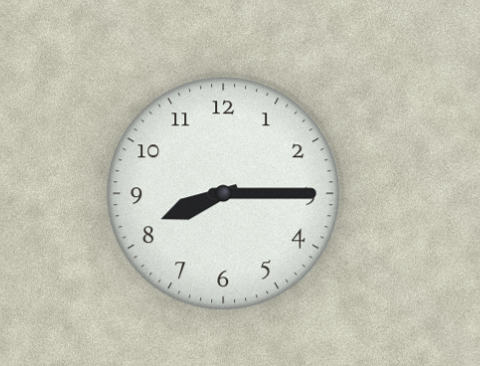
8:15
